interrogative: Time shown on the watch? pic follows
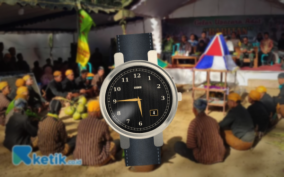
5:45
